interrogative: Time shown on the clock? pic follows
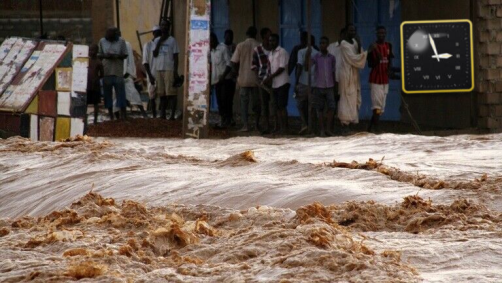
2:57
